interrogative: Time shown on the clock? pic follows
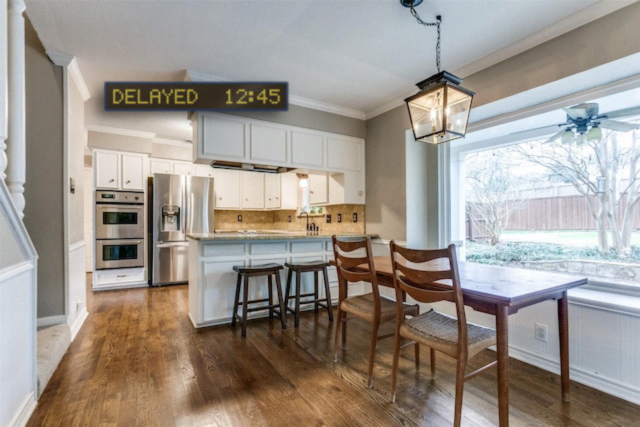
12:45
